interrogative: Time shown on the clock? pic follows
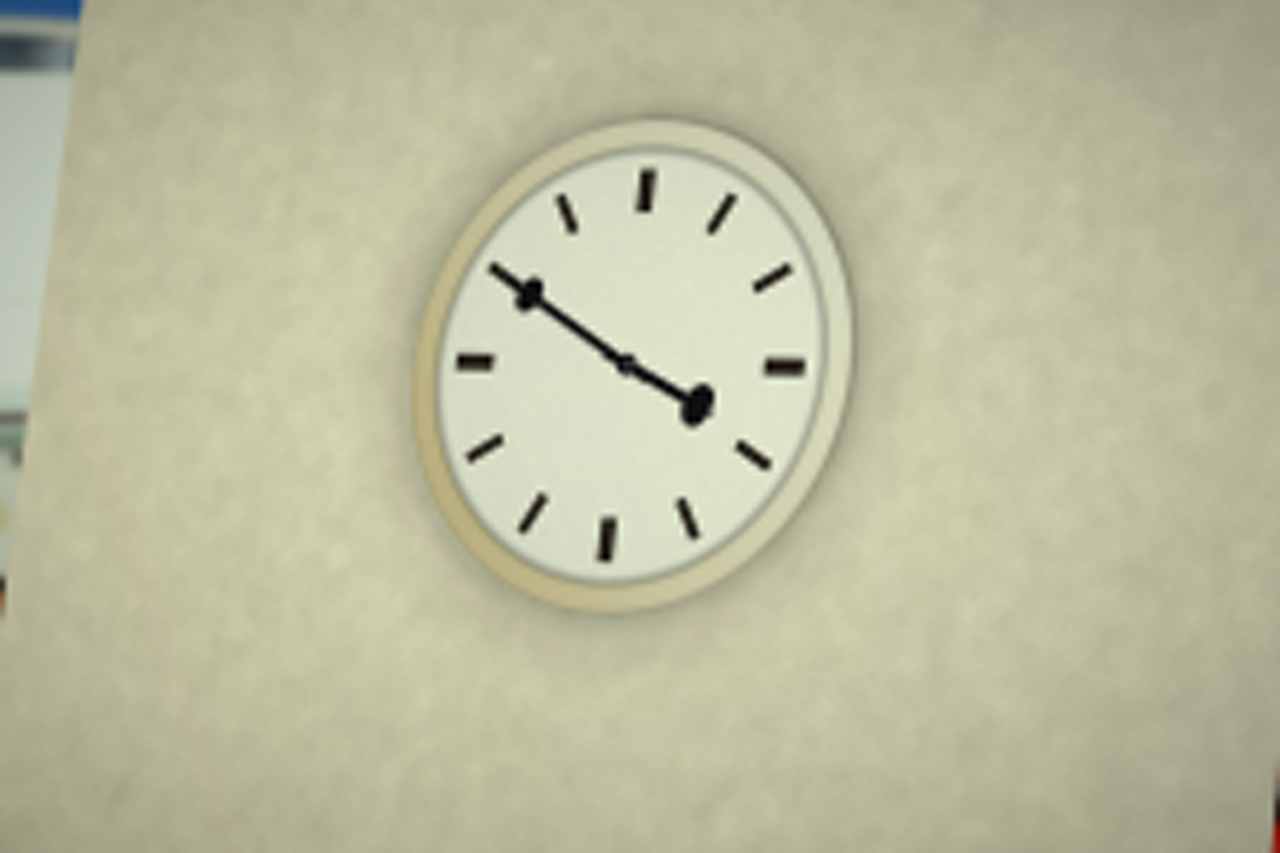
3:50
